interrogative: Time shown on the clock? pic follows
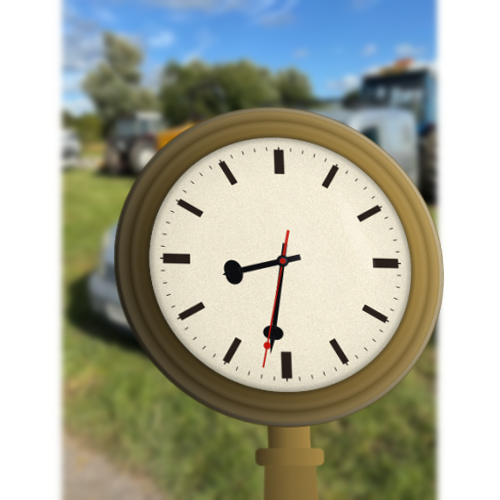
8:31:32
